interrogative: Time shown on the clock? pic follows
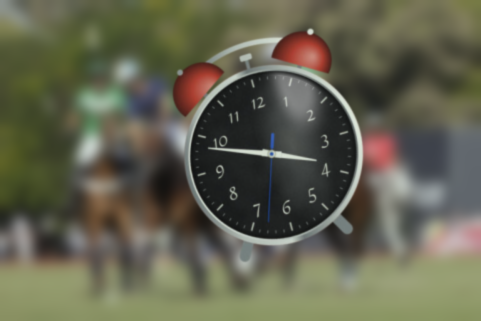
3:48:33
